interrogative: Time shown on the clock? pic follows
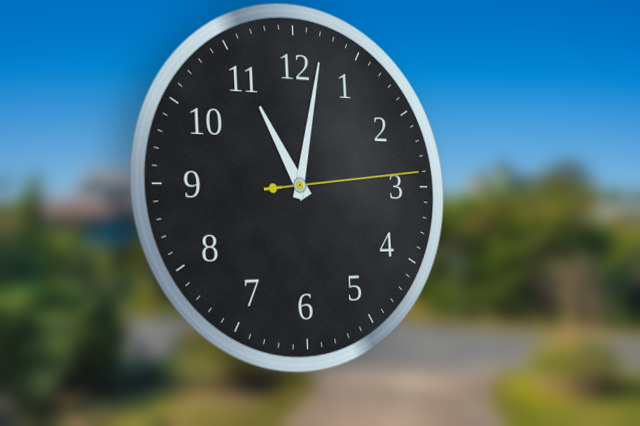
11:02:14
